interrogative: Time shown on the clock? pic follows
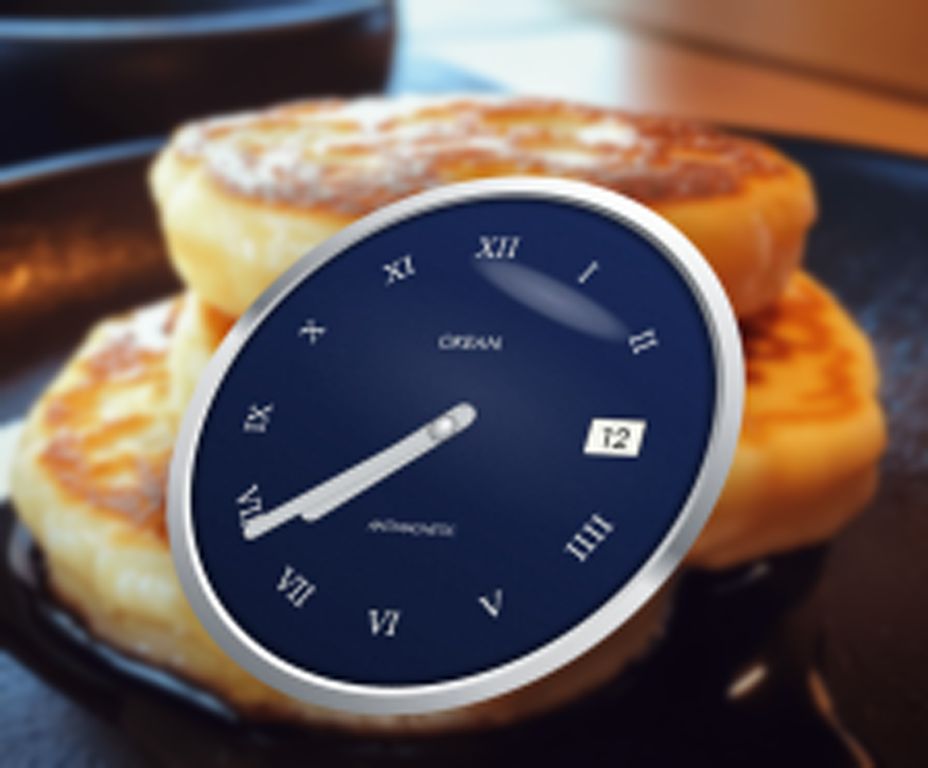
7:39
